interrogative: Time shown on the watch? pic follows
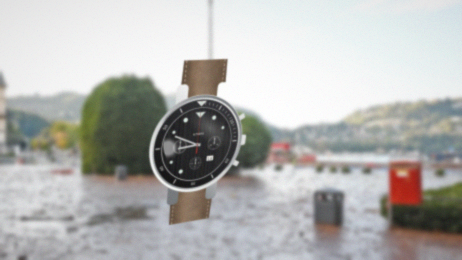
8:49
